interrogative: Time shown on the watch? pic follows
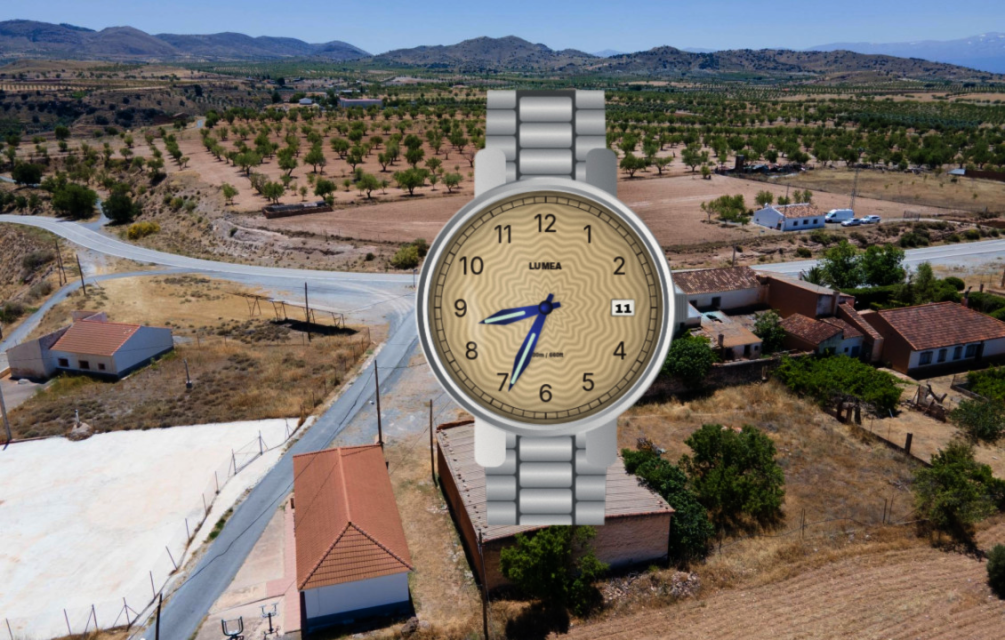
8:34
